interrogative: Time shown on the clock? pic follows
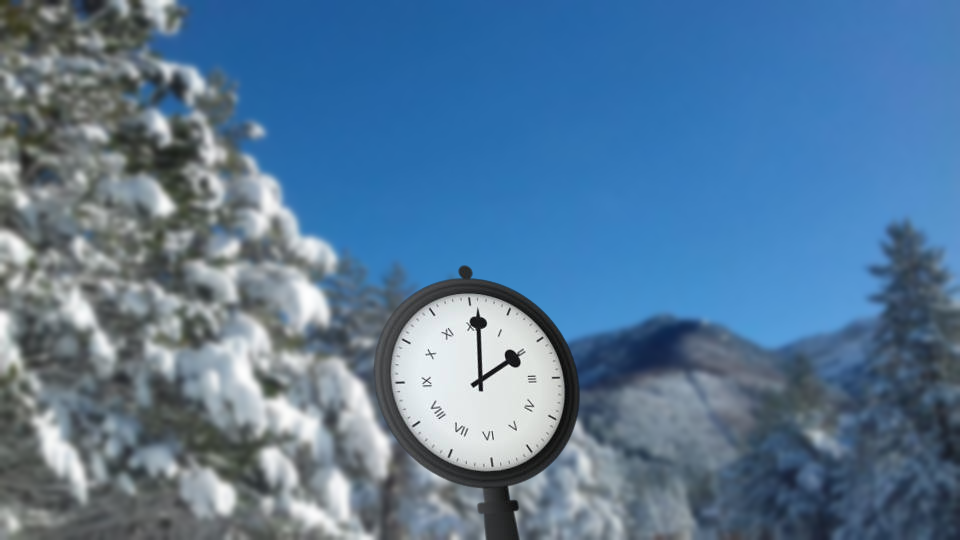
2:01
